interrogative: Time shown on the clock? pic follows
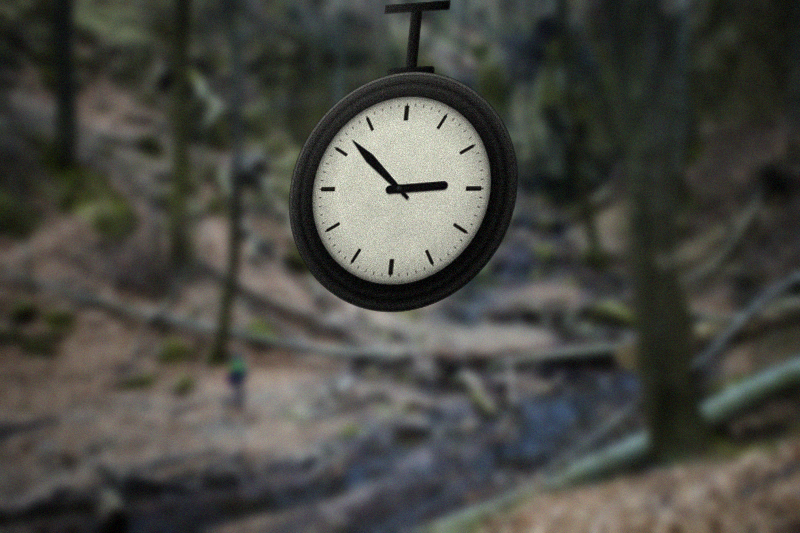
2:52
